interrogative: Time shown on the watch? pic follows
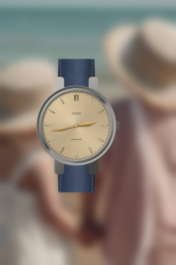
2:43
